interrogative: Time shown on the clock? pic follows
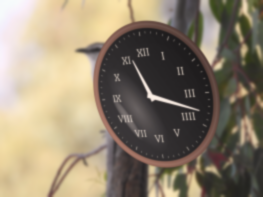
11:18
